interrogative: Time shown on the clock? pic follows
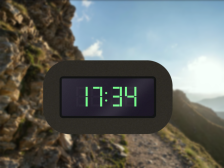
17:34
